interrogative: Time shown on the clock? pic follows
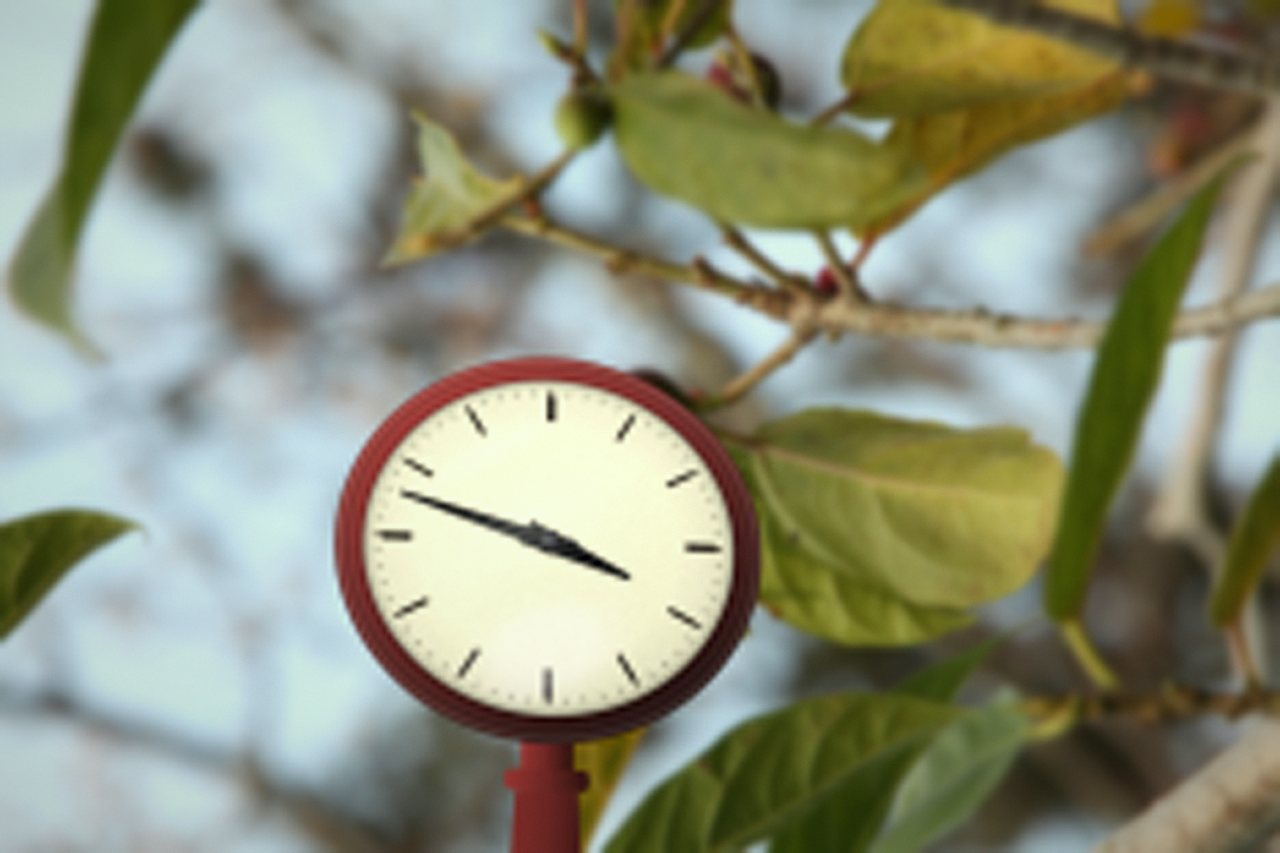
3:48
